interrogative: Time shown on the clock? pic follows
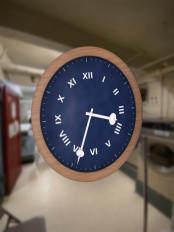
3:34
